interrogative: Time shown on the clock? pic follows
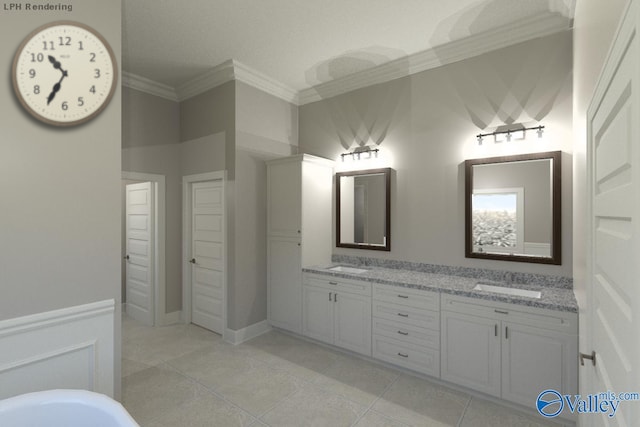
10:35
